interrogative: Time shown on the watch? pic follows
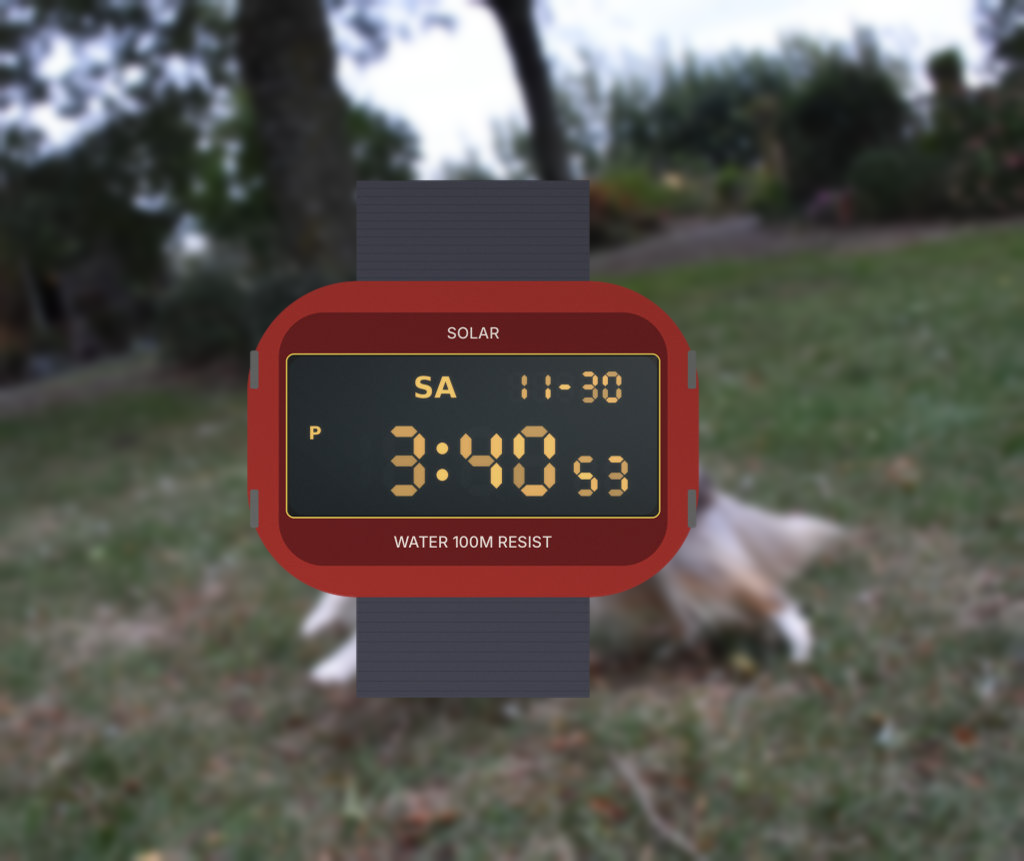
3:40:53
